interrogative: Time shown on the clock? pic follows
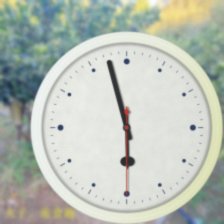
5:57:30
